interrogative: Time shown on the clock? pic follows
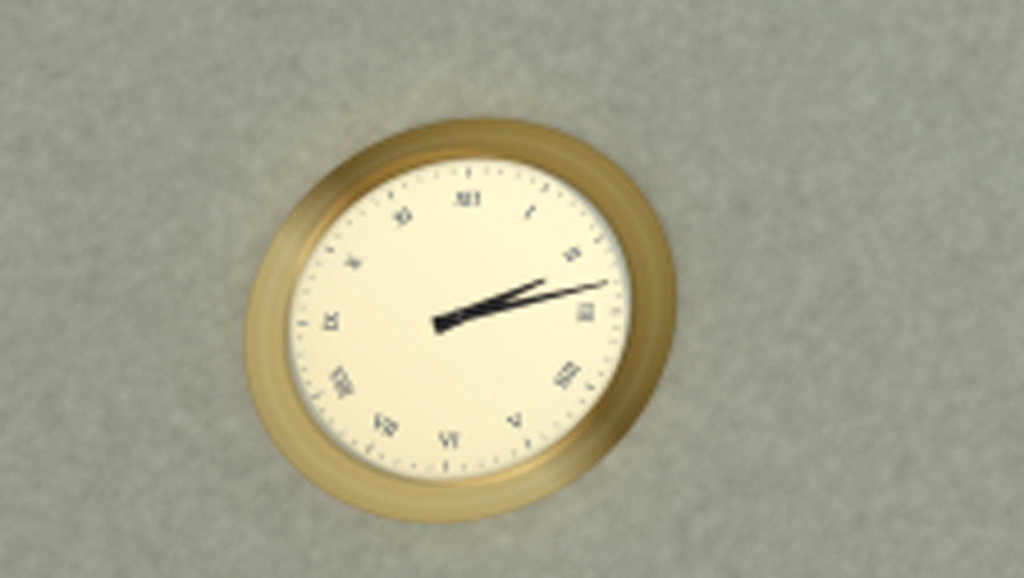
2:13
